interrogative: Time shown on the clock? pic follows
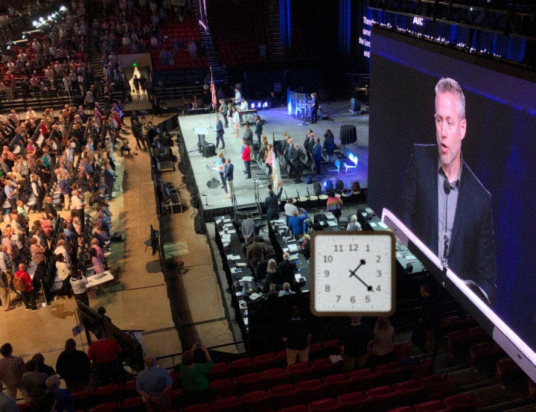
1:22
